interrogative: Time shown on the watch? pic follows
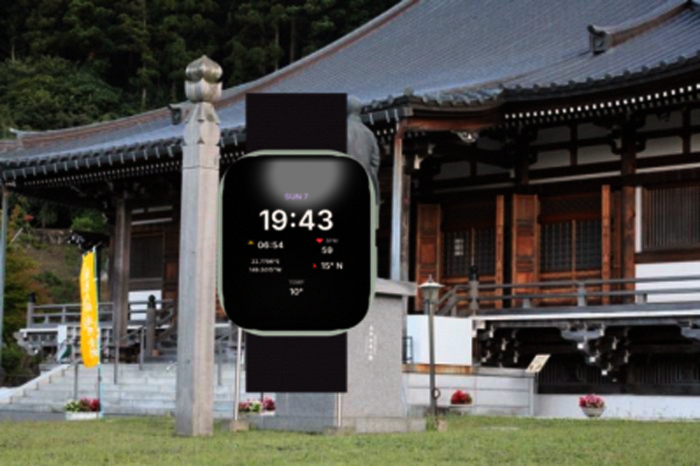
19:43
